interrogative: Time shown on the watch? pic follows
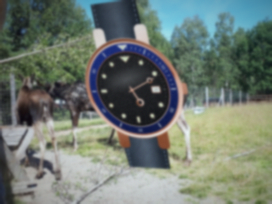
5:11
